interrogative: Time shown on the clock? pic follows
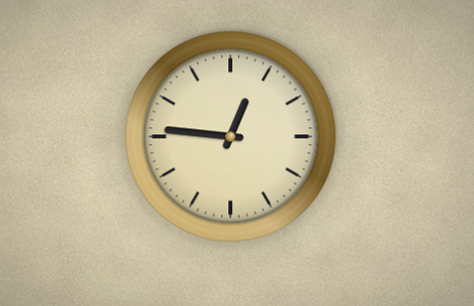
12:46
